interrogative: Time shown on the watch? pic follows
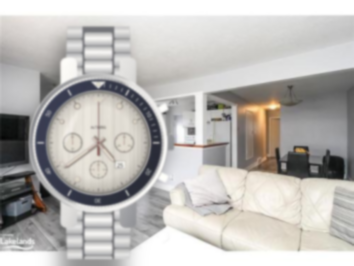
4:39
